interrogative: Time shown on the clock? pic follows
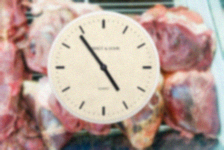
4:54
